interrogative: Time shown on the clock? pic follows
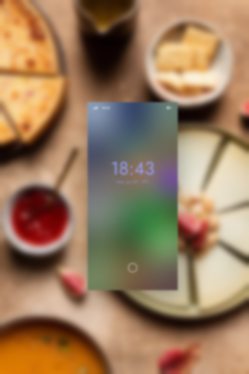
18:43
